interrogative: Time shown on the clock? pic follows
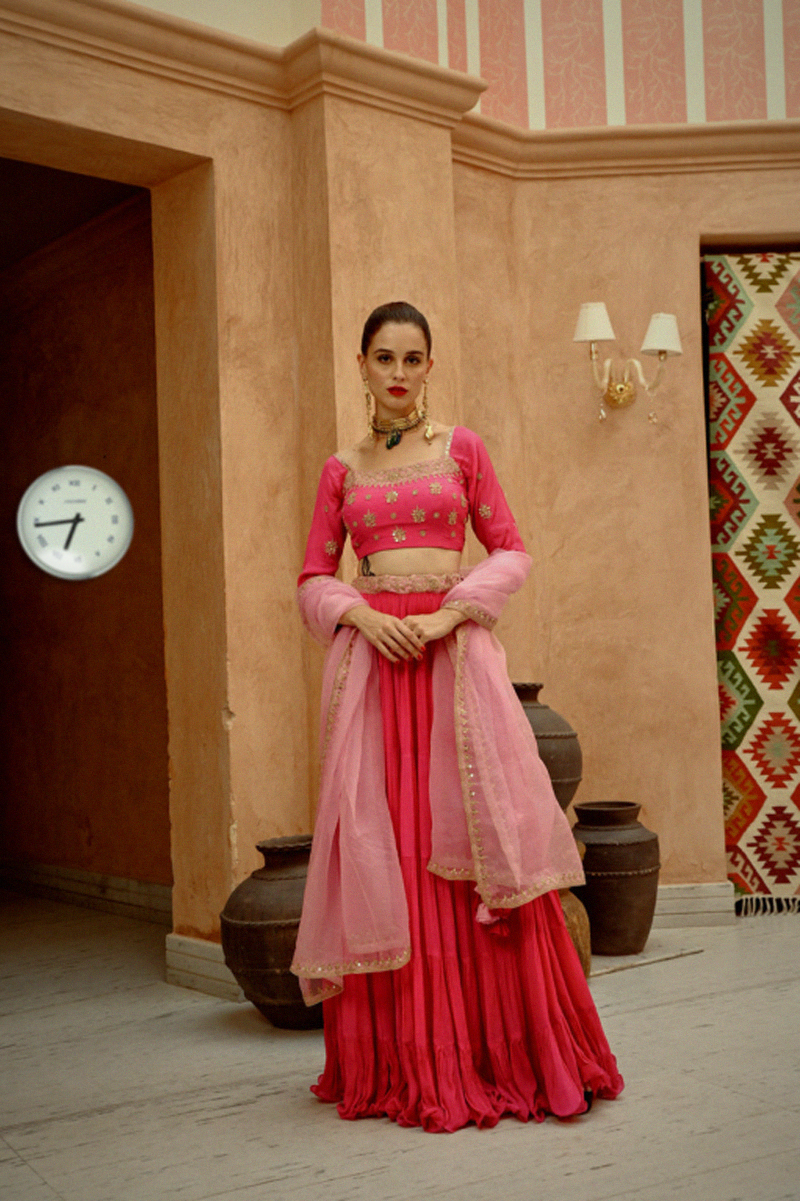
6:44
